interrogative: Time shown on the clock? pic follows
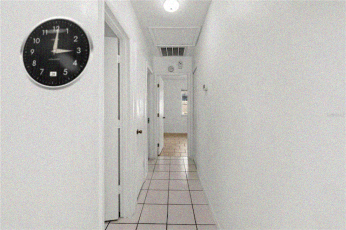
3:01
